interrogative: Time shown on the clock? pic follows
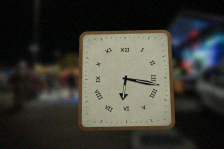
6:17
